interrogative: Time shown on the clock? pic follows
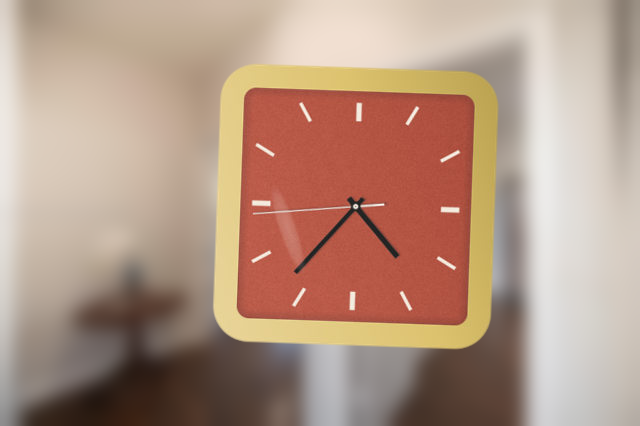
4:36:44
